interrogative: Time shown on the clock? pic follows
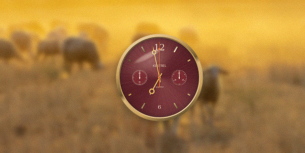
6:58
